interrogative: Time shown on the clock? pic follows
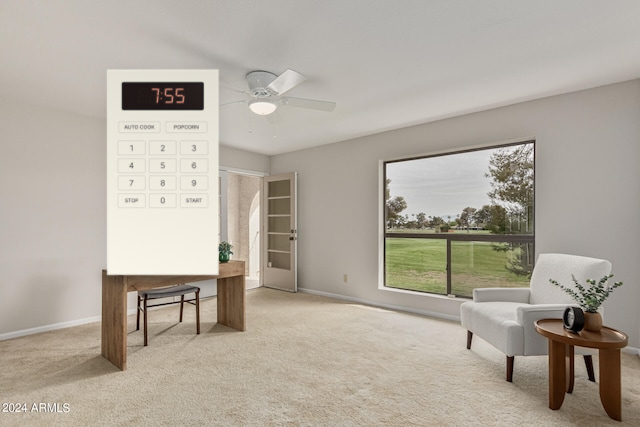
7:55
